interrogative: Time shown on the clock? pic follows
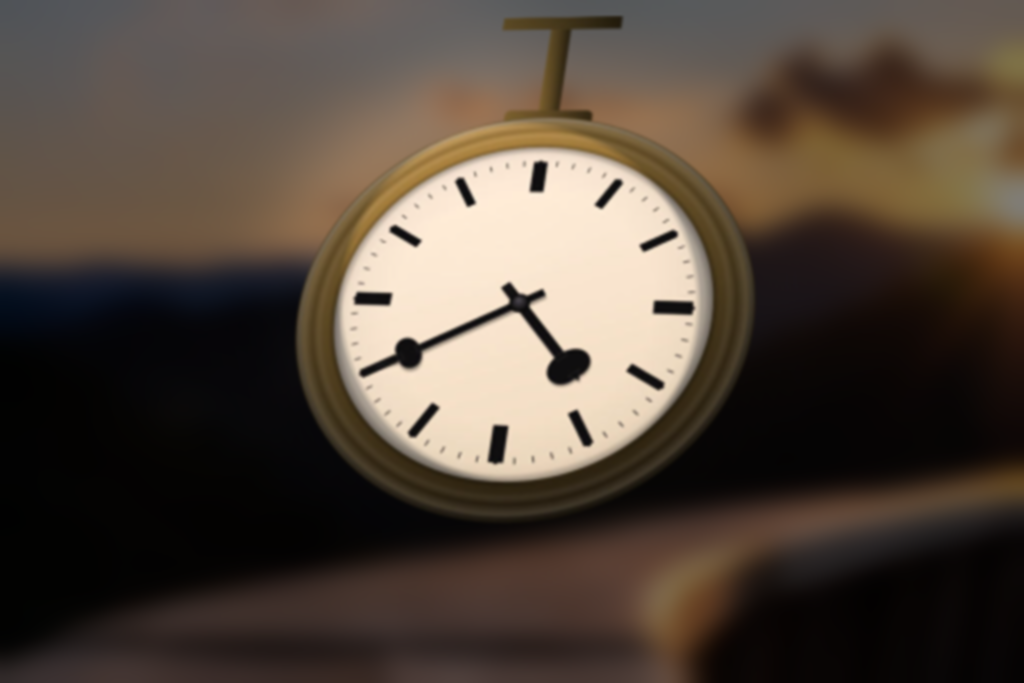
4:40
